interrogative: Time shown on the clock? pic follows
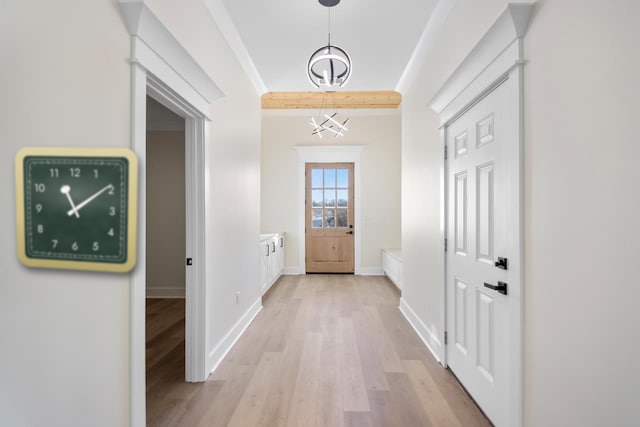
11:09
